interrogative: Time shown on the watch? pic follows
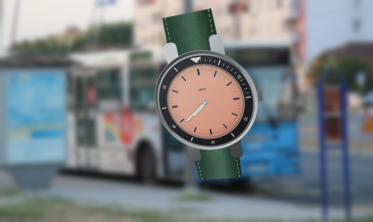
7:39
